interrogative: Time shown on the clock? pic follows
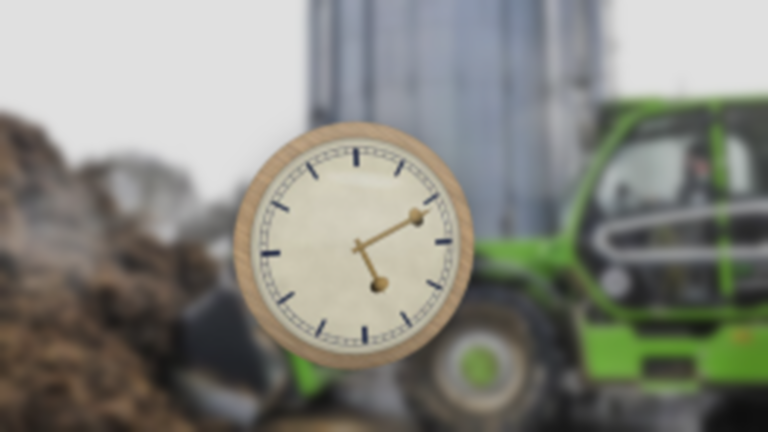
5:11
